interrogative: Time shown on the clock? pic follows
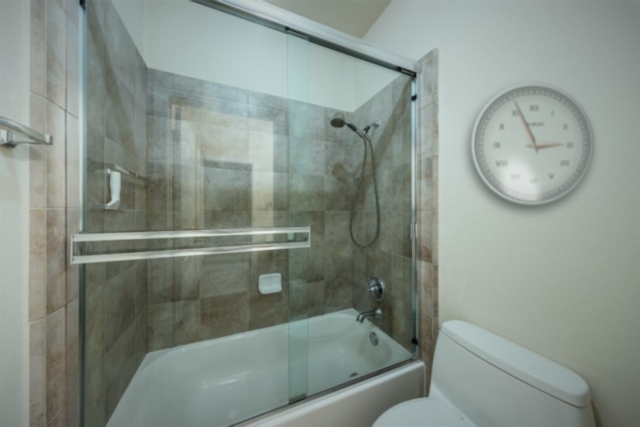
2:56
